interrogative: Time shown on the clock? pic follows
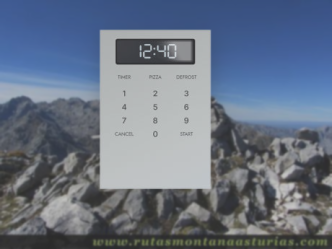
12:40
